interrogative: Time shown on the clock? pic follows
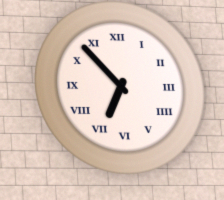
6:53
